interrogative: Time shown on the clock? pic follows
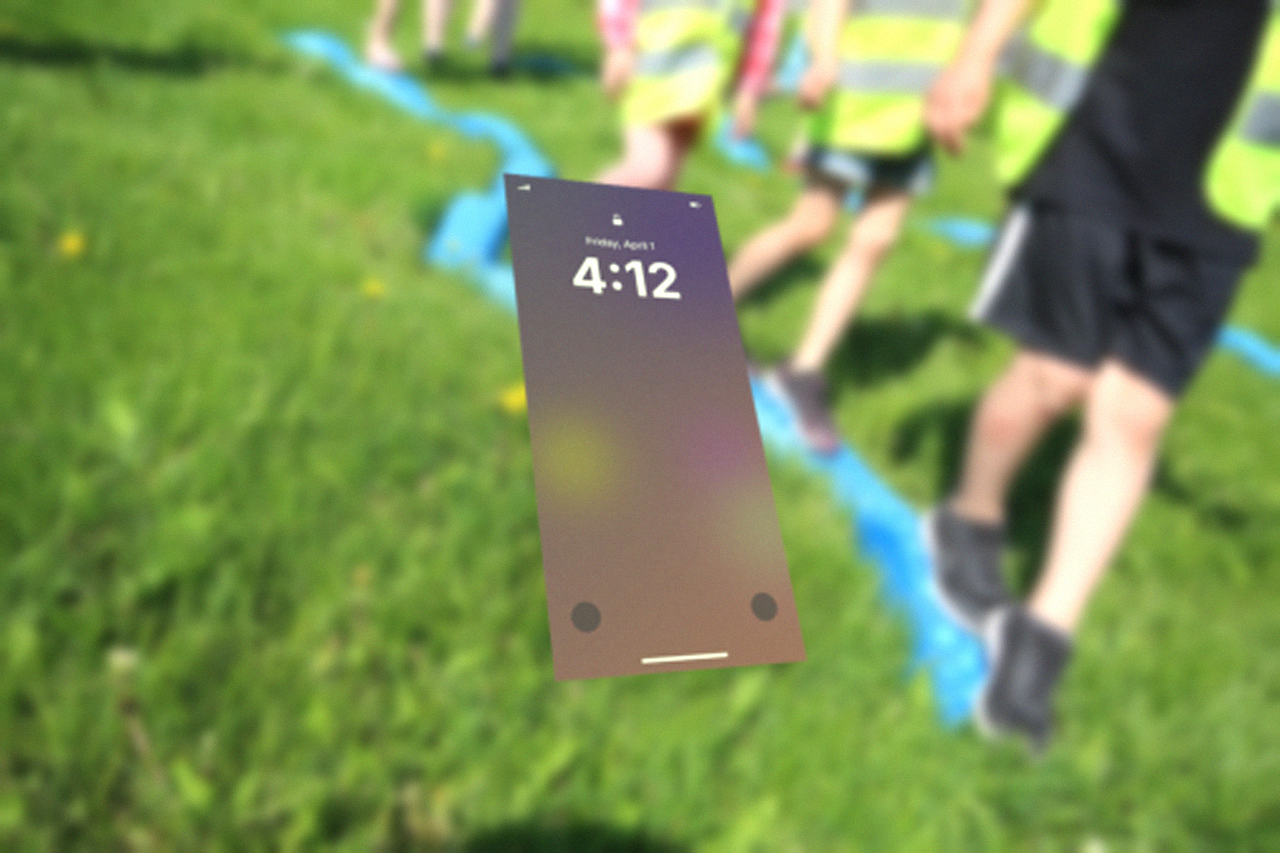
4:12
